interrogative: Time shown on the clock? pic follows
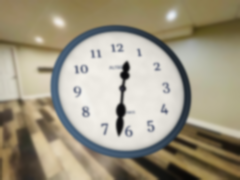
12:32
